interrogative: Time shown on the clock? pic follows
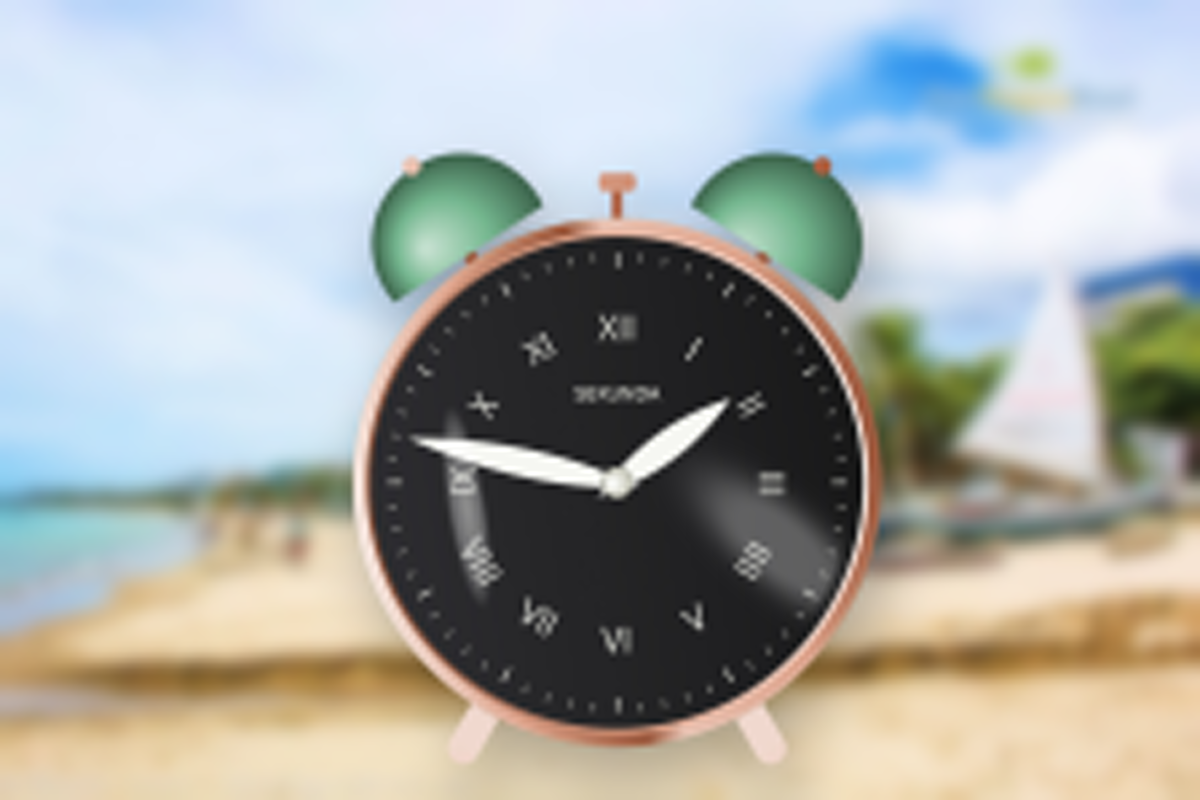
1:47
